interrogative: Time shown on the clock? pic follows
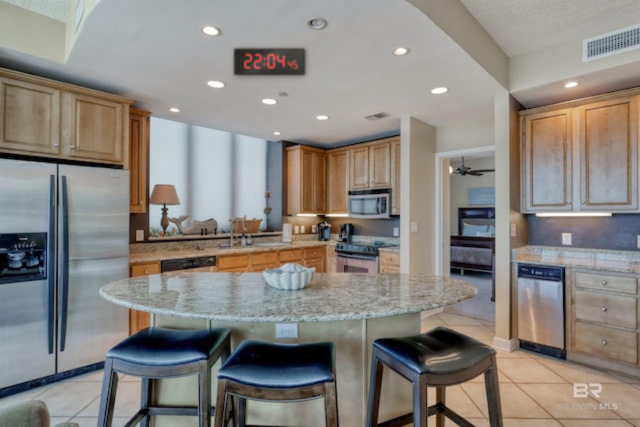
22:04
